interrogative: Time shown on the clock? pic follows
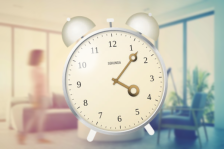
4:07
